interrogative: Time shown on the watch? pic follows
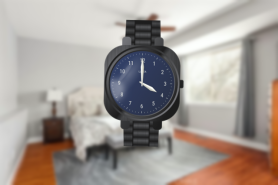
4:00
